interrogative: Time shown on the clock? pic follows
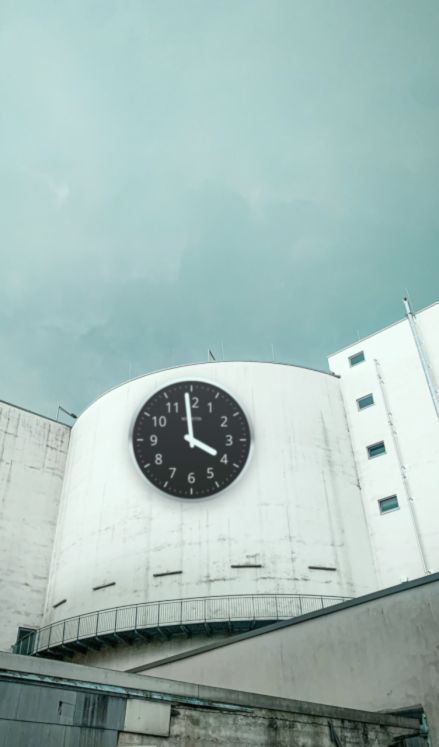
3:59
